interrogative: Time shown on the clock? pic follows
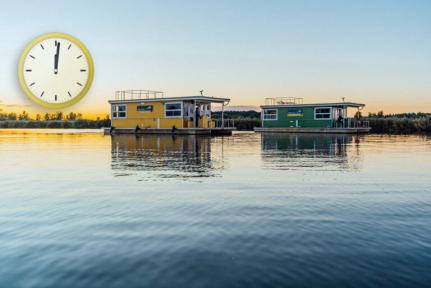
12:01
